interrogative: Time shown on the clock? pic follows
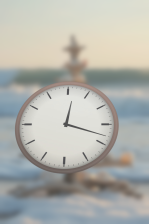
12:18
